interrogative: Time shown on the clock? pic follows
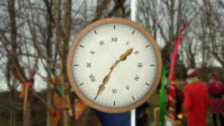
1:35
